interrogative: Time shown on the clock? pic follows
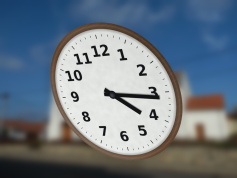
4:16
